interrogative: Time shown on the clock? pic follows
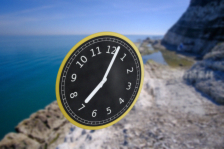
7:02
